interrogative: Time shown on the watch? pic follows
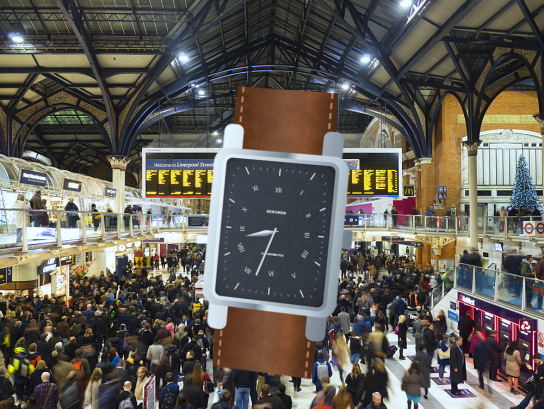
8:33
